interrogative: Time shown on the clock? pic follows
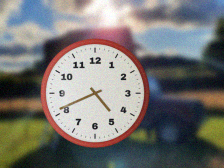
4:41
